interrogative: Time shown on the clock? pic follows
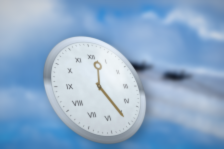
12:25
